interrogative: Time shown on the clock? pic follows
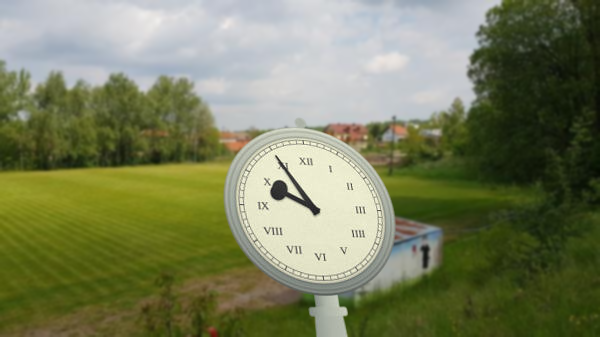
9:55
